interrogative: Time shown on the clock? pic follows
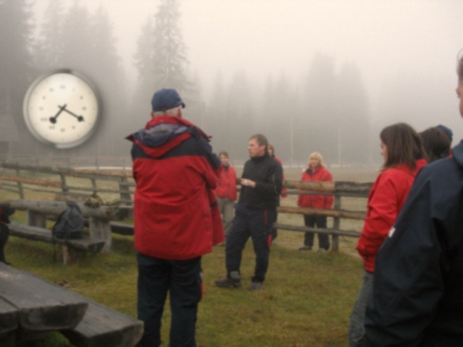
7:20
